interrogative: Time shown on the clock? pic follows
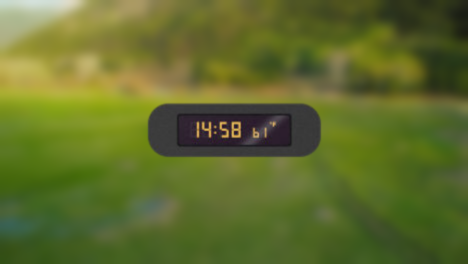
14:58
